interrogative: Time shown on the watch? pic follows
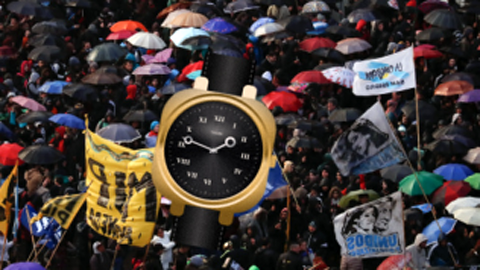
1:47
